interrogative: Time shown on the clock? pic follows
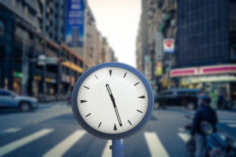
11:28
